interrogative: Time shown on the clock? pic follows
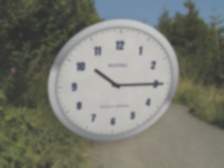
10:15
